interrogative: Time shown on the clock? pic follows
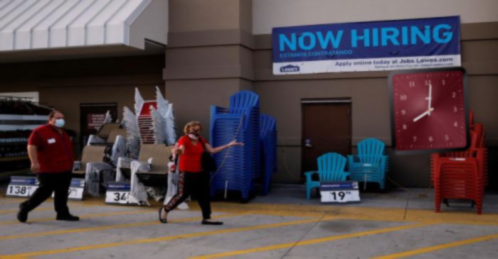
8:01
